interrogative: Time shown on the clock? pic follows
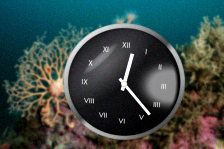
12:23
